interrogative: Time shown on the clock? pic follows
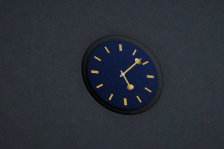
5:08
